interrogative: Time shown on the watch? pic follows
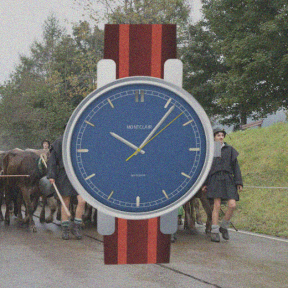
10:06:08
